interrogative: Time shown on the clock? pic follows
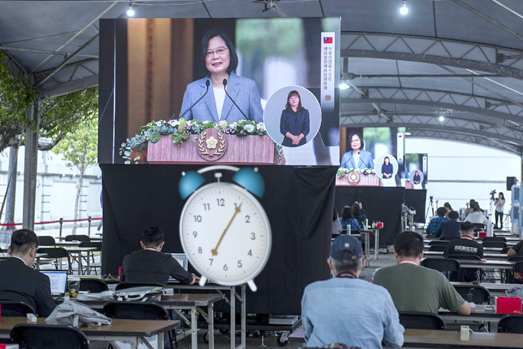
7:06
